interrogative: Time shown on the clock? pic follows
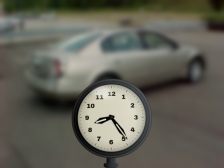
8:24
